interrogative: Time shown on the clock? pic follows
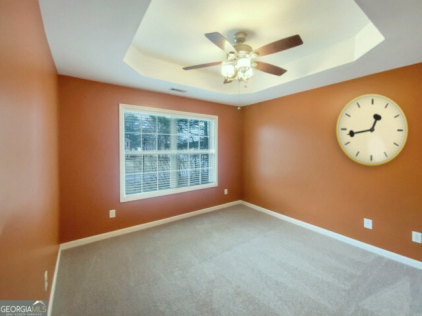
12:43
